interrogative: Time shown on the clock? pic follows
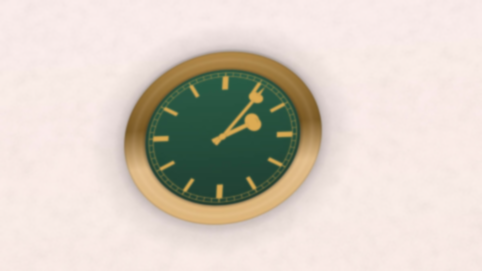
2:06
